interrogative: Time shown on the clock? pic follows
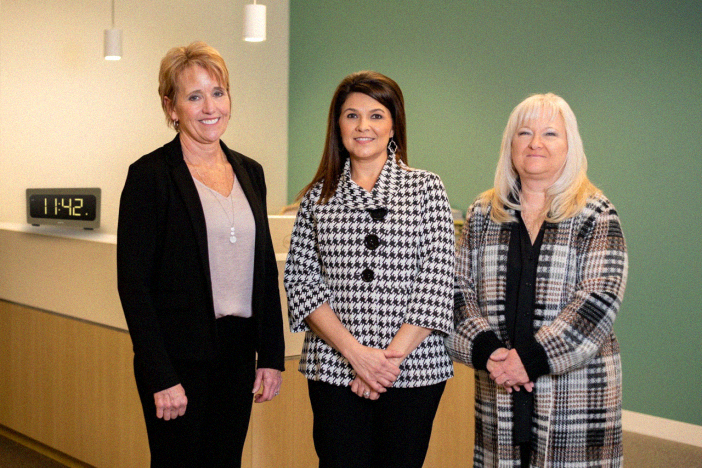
11:42
